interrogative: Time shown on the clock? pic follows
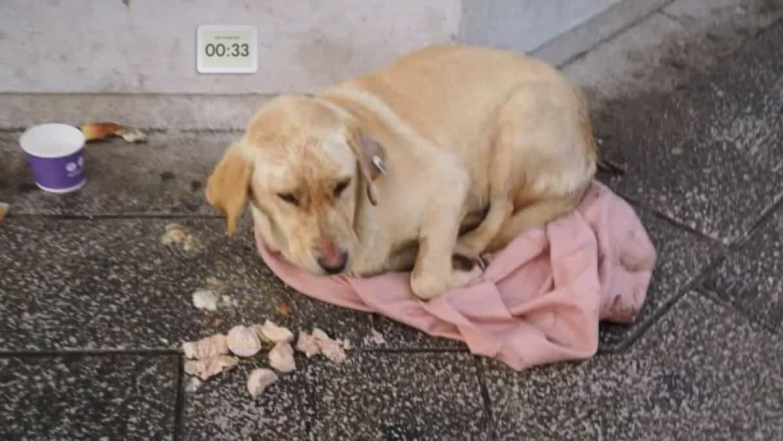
0:33
